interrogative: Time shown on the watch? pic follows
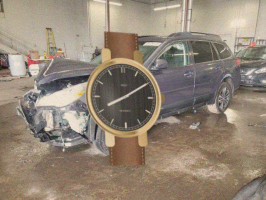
8:10
